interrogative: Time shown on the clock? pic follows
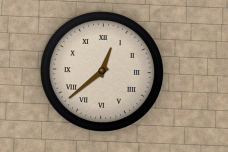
12:38
